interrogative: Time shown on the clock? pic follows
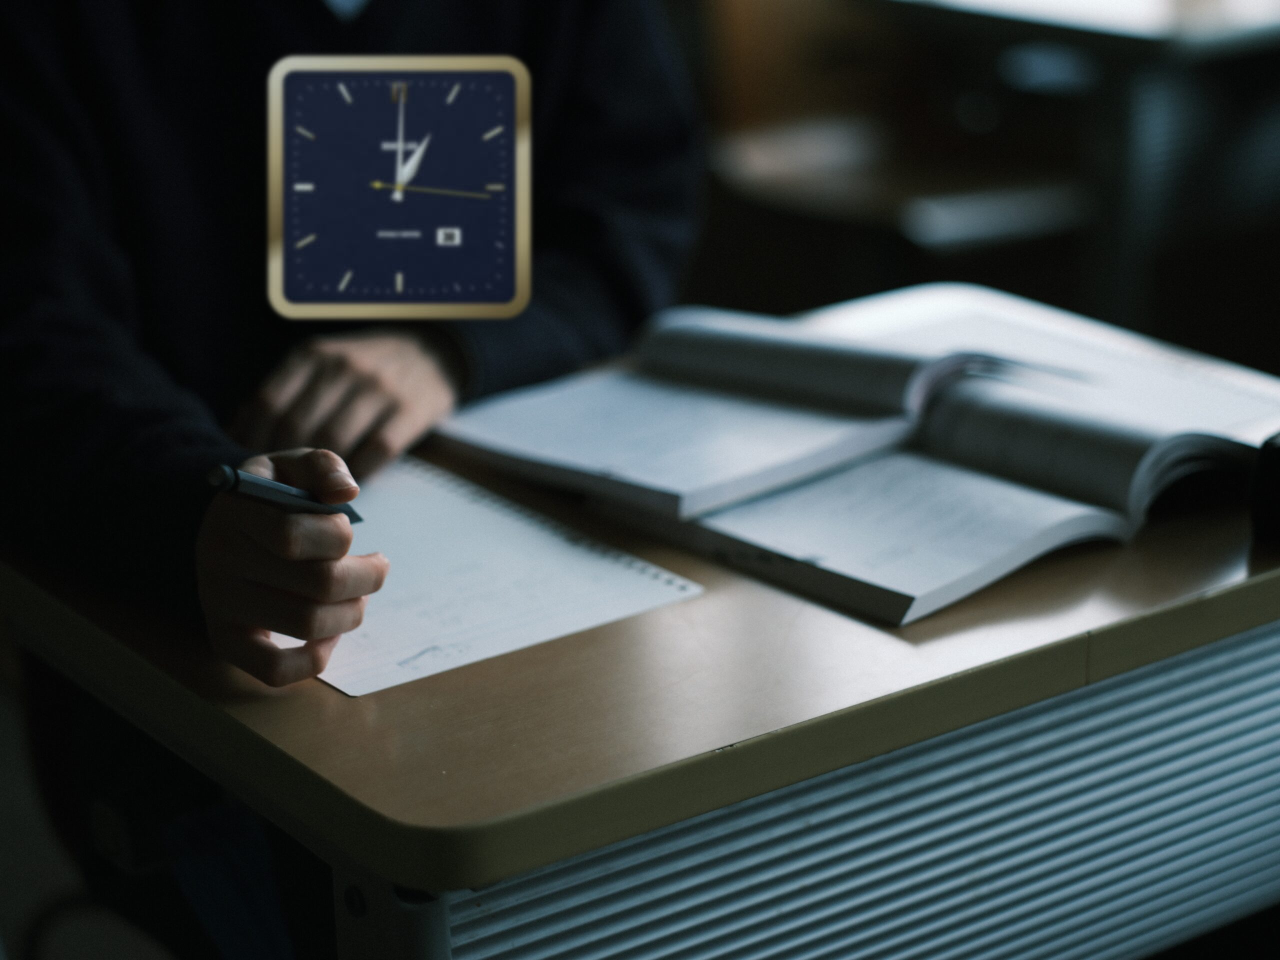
1:00:16
